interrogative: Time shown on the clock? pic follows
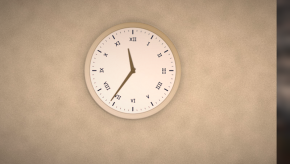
11:36
